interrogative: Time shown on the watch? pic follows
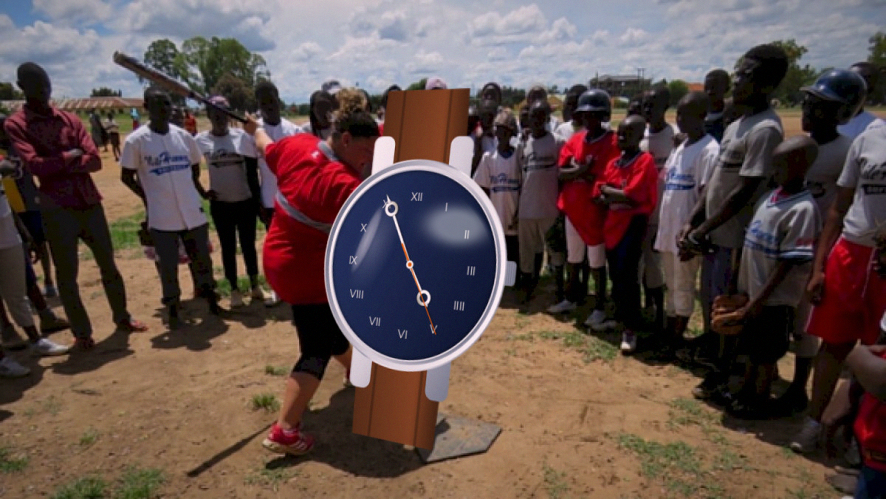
4:55:25
